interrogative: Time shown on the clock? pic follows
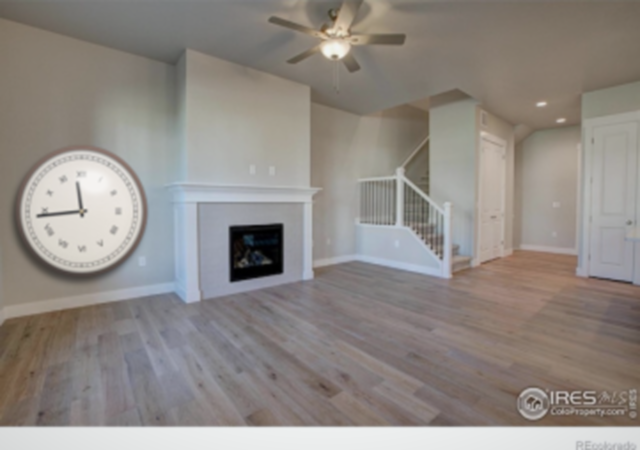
11:44
